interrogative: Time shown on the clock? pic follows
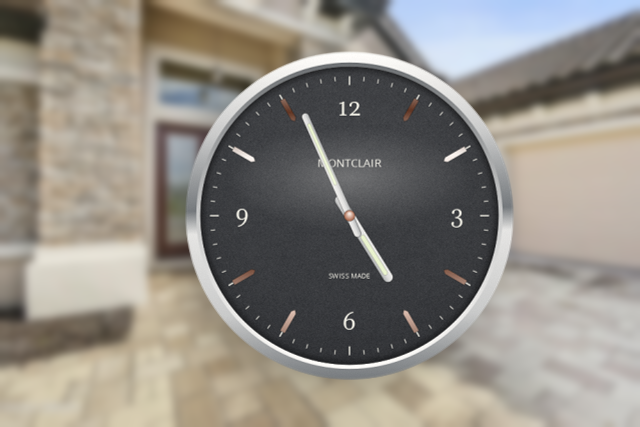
4:56
